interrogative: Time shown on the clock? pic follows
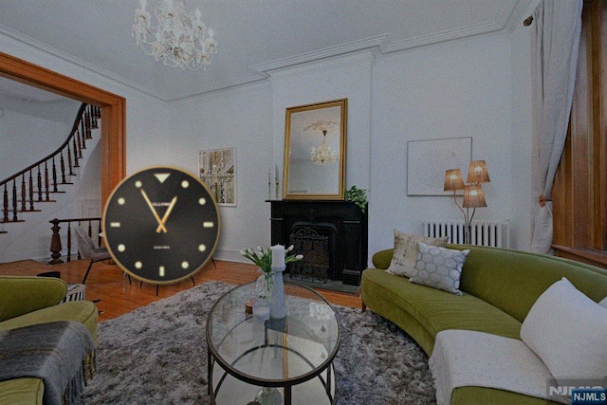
12:55
